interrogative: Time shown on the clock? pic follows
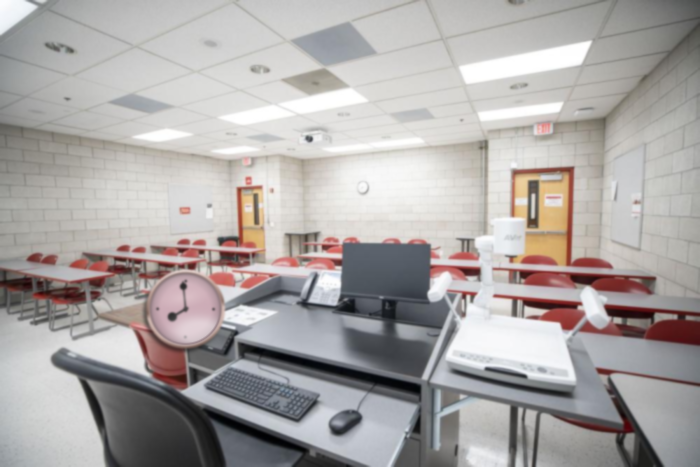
7:59
